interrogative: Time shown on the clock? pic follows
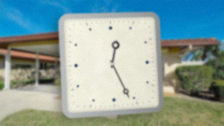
12:26
